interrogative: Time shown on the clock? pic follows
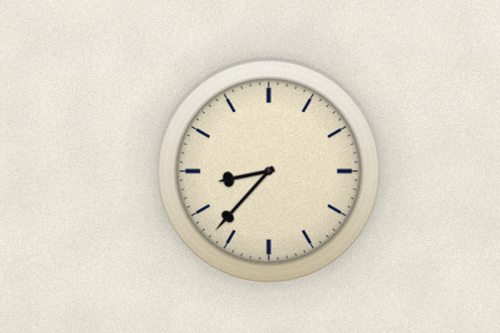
8:37
